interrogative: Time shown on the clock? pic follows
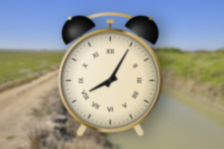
8:05
